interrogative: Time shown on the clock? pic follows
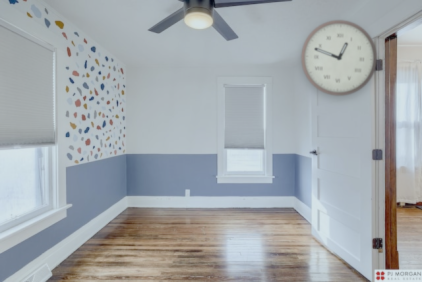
12:48
